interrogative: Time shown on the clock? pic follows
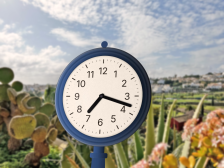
7:18
